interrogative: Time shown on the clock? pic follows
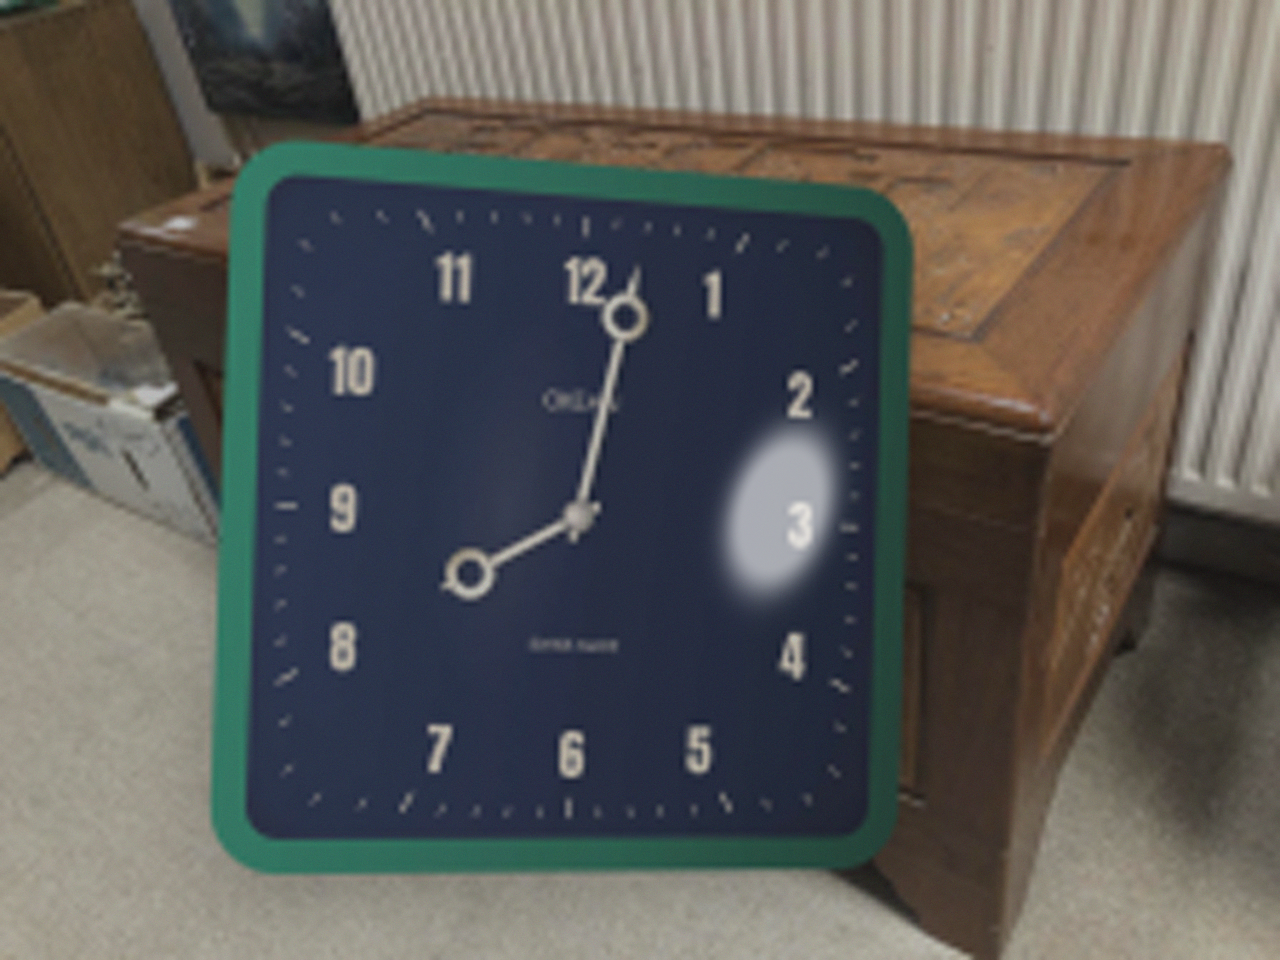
8:02
